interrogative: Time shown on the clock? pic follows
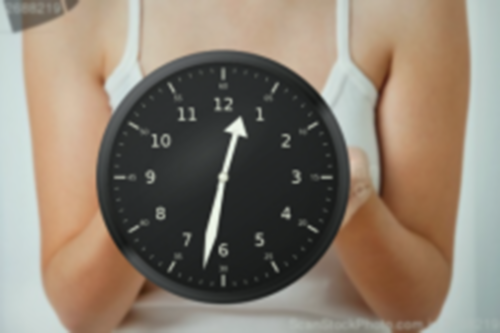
12:32
